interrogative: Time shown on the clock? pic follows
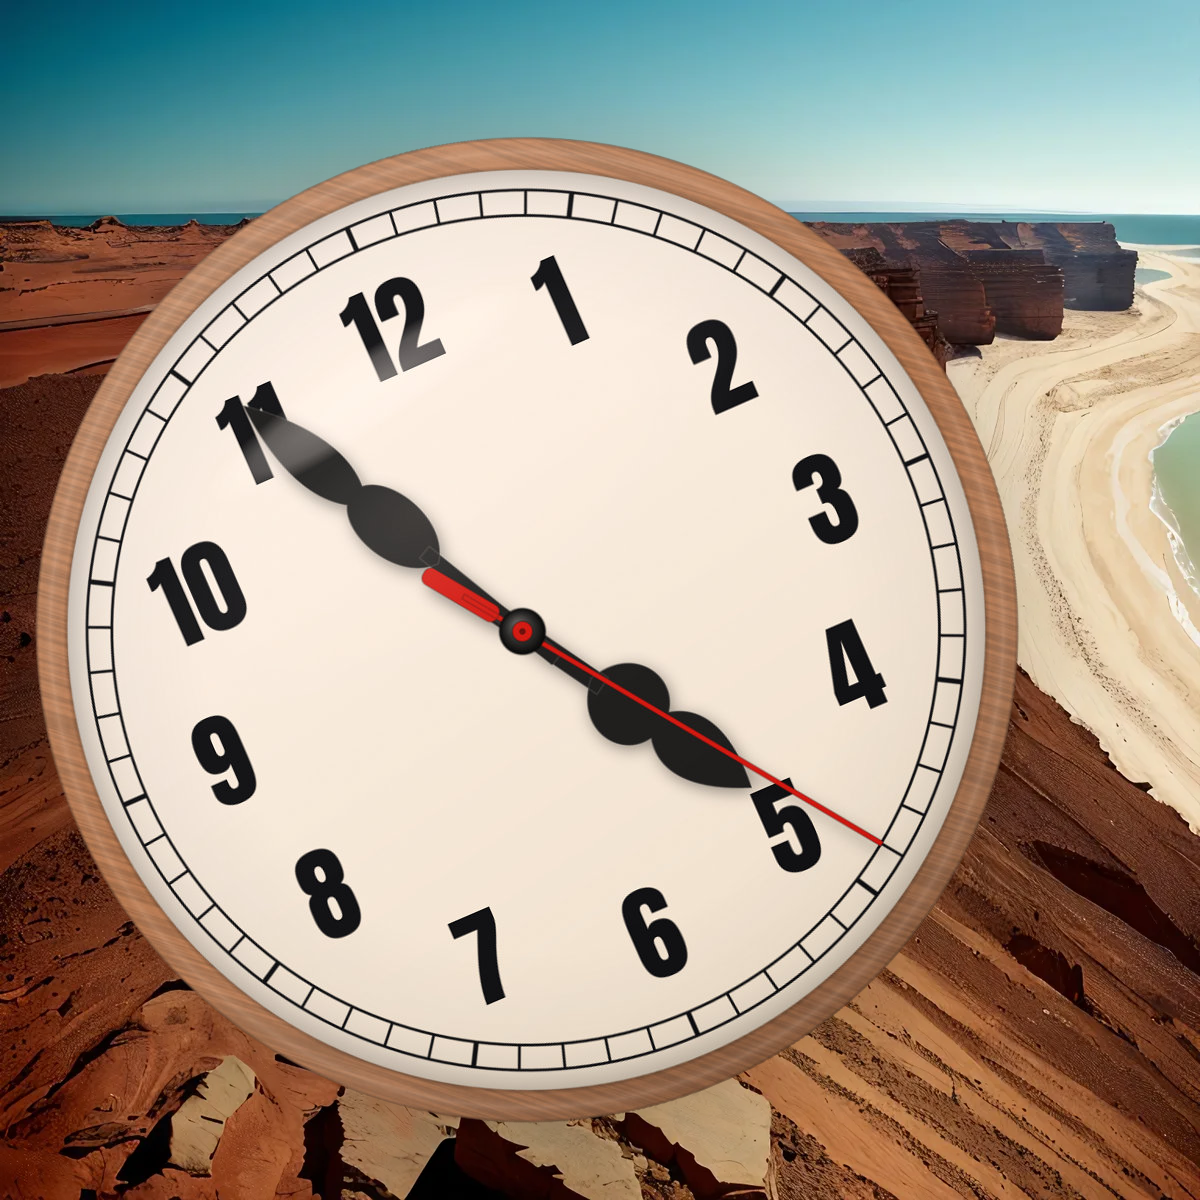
4:55:24
